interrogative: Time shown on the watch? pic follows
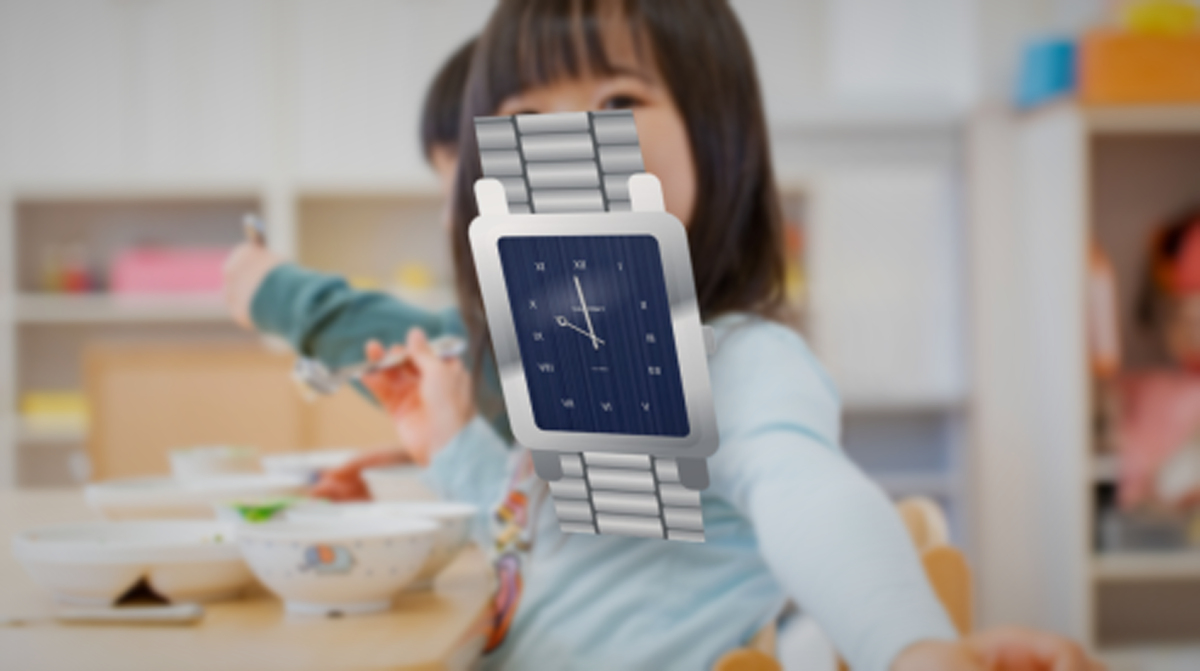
9:59
